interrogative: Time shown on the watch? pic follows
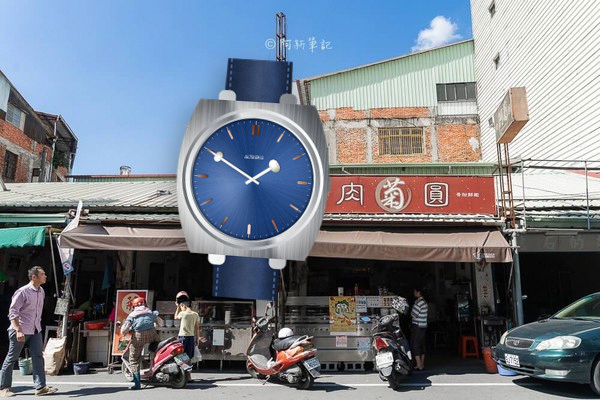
1:50
